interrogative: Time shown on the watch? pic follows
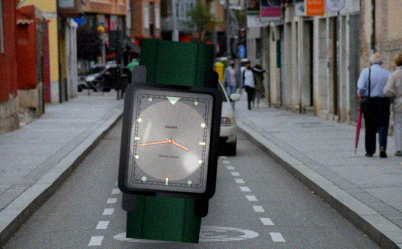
3:43
